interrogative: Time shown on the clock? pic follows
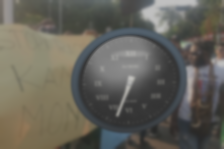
6:33
